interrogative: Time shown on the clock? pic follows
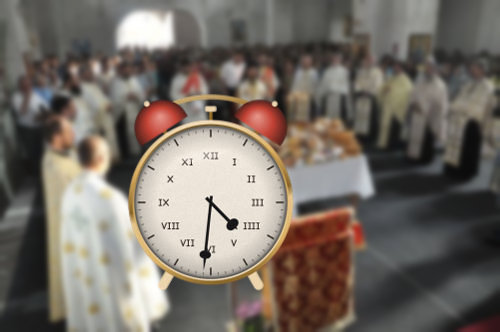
4:31
